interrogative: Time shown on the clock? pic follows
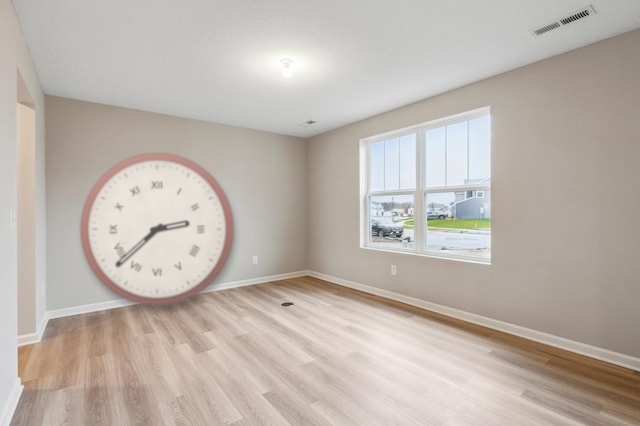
2:38
